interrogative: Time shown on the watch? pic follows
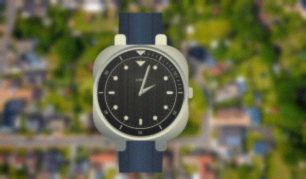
2:03
